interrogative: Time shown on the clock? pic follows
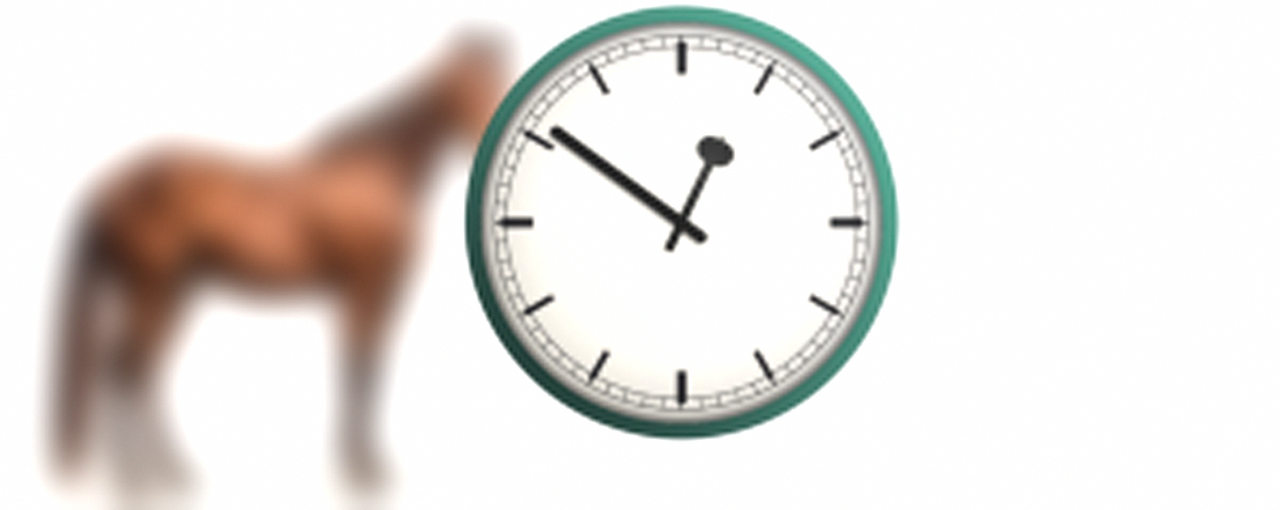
12:51
